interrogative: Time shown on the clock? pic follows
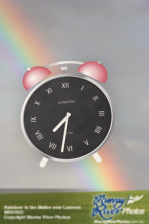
7:32
